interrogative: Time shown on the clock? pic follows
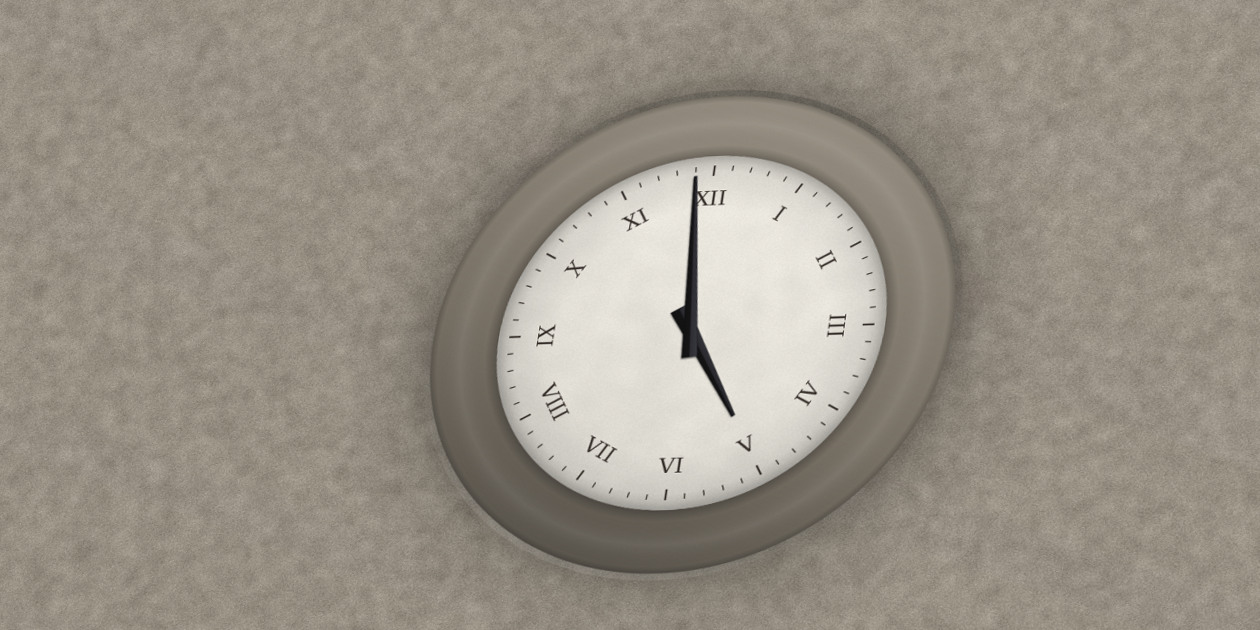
4:59
